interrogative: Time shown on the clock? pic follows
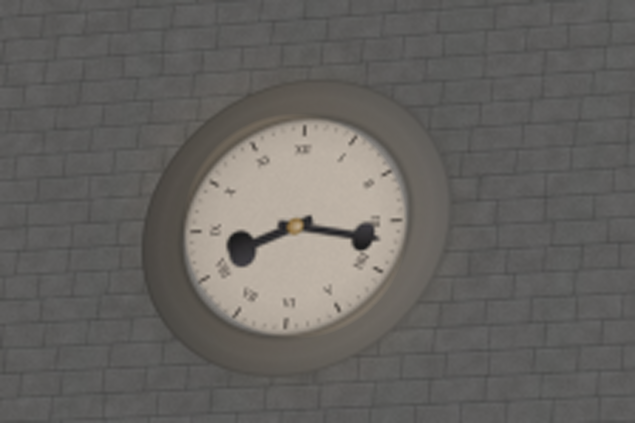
8:17
